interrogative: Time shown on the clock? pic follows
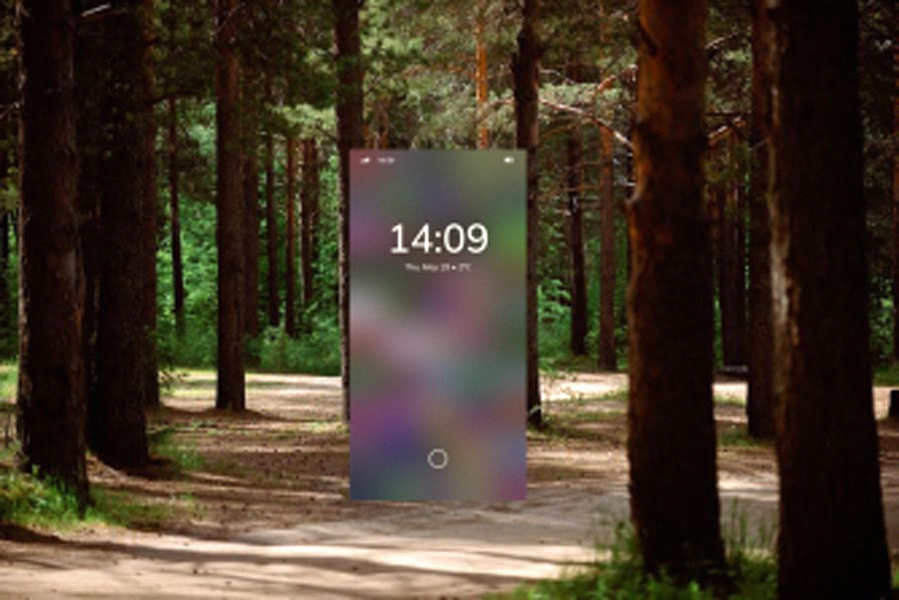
14:09
